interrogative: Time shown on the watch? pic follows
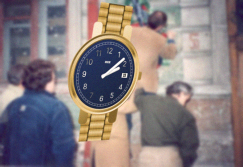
2:08
